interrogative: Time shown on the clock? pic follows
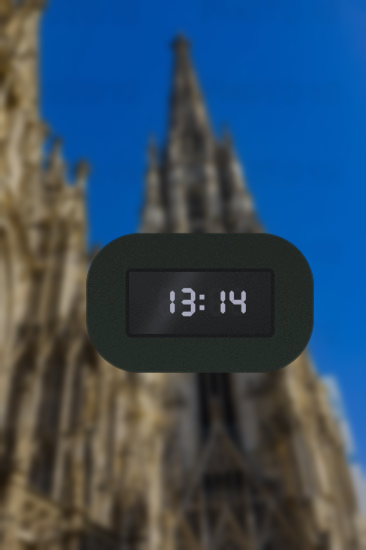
13:14
